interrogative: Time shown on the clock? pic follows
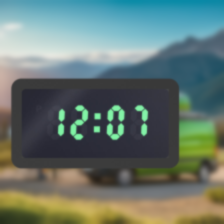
12:07
